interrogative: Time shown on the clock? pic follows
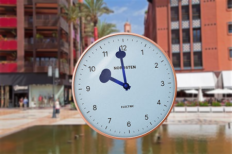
9:59
